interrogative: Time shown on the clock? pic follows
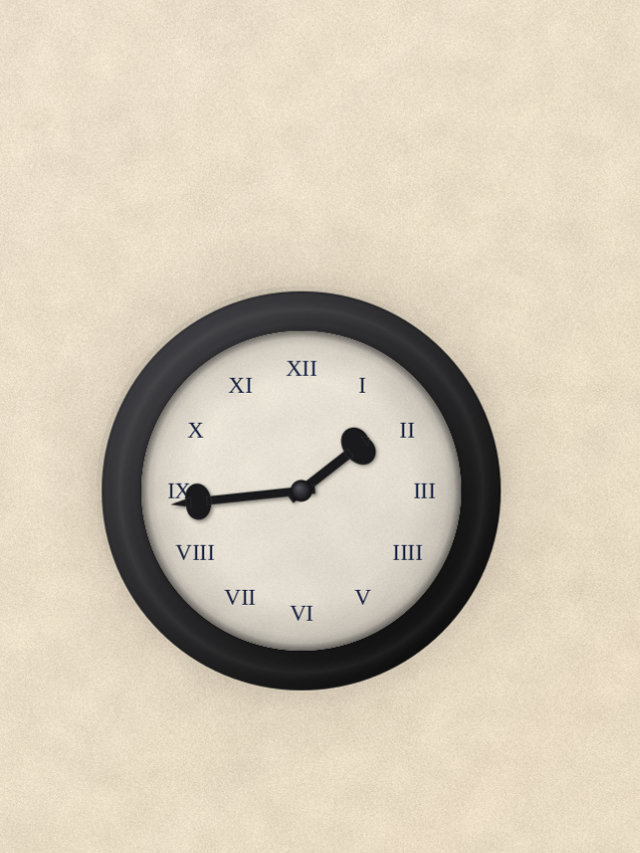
1:44
